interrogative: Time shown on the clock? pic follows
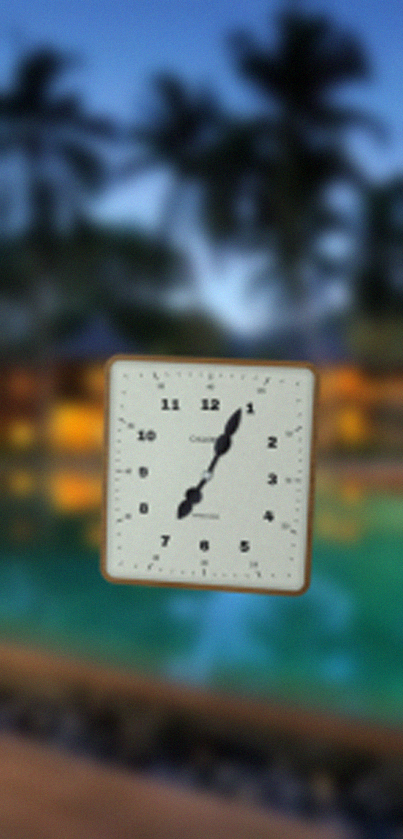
7:04
